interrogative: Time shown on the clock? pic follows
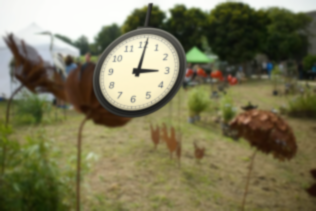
3:01
